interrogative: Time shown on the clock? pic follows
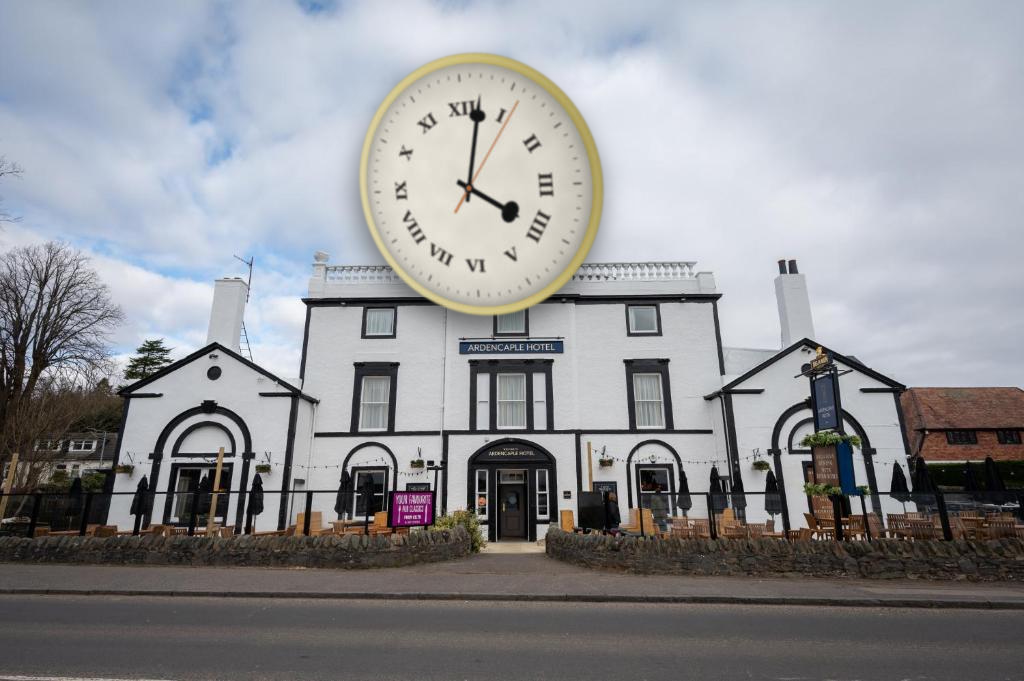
4:02:06
